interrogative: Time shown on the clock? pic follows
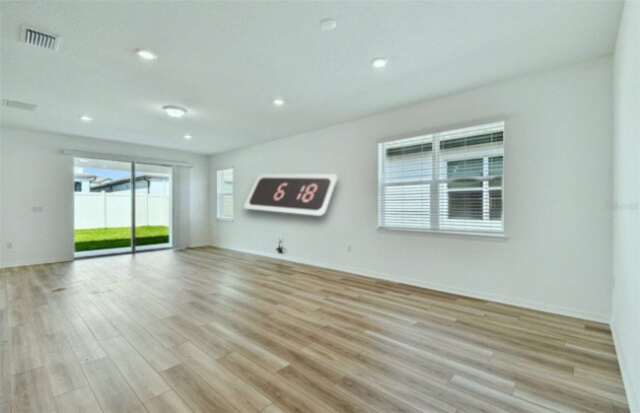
6:18
